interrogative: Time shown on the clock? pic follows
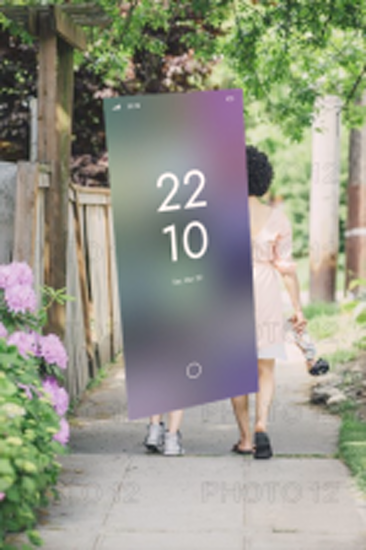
22:10
